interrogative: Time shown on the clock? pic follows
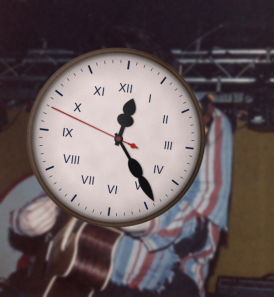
12:23:48
